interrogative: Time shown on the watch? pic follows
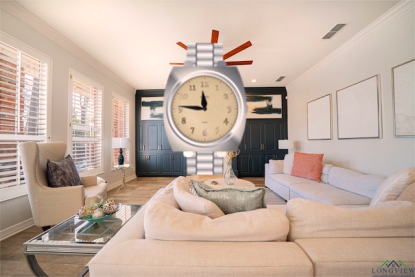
11:46
